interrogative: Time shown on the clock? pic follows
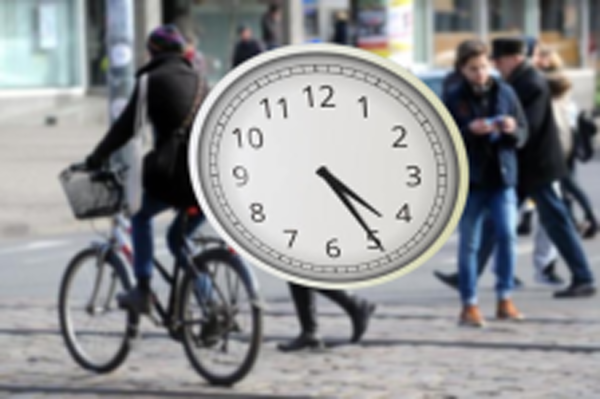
4:25
